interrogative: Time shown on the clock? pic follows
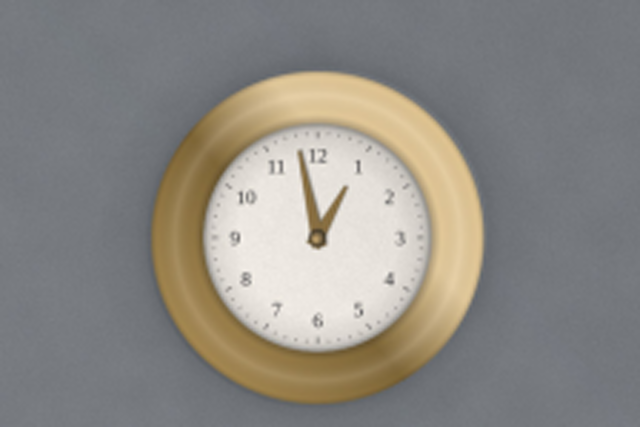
12:58
